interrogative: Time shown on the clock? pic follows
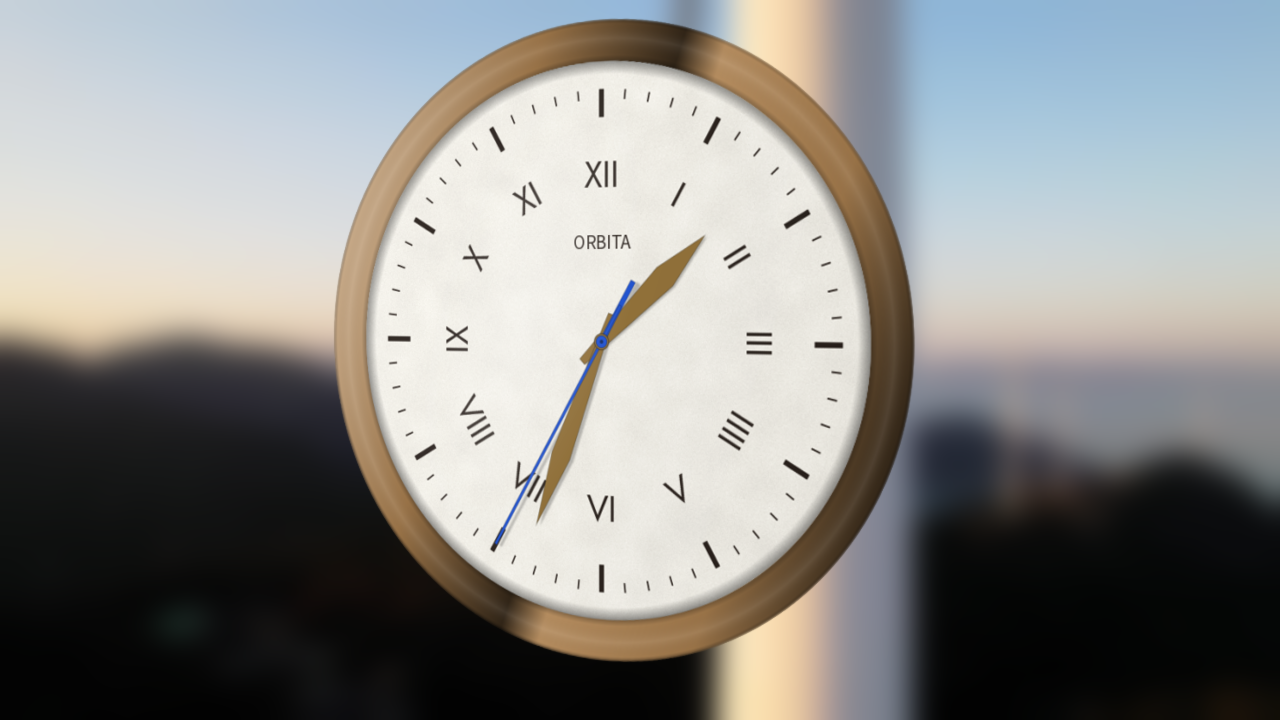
1:33:35
